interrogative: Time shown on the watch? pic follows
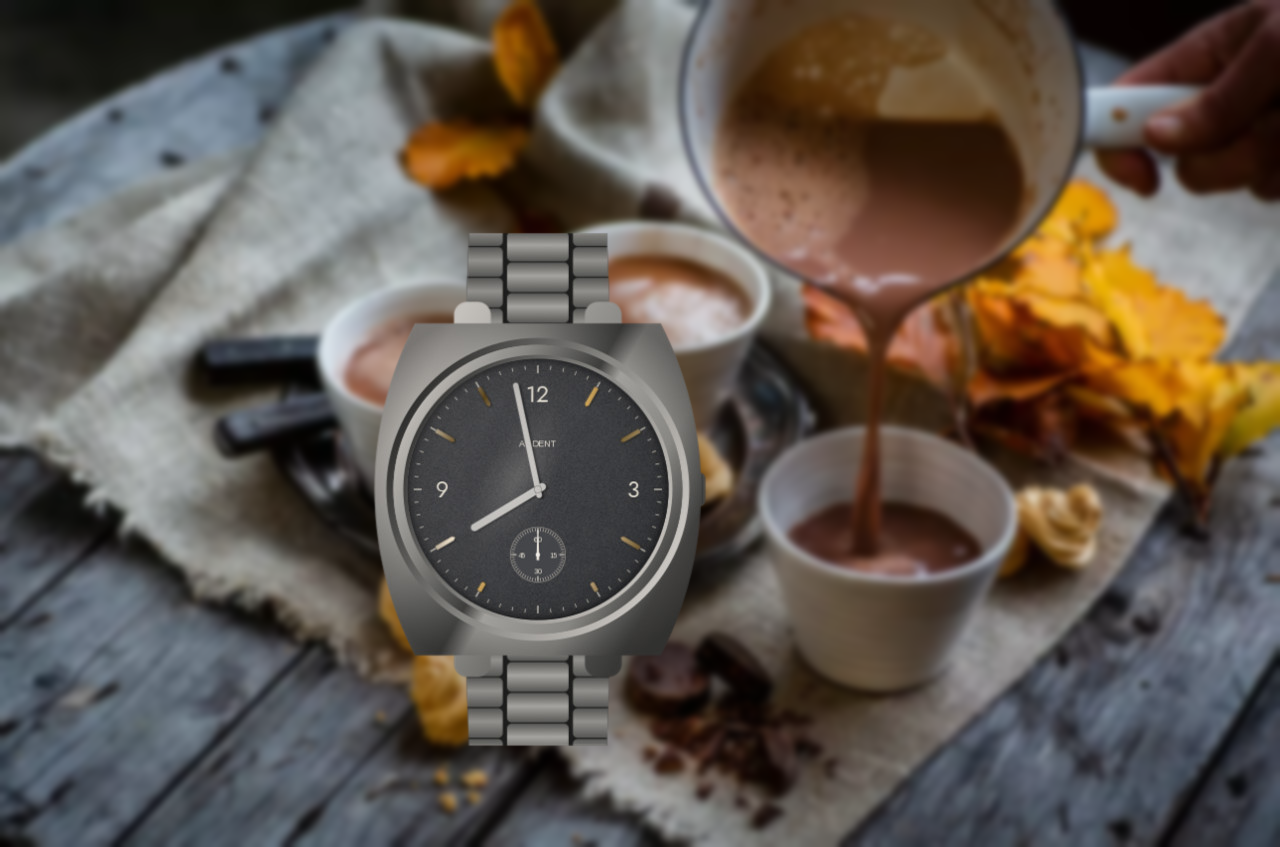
7:58
